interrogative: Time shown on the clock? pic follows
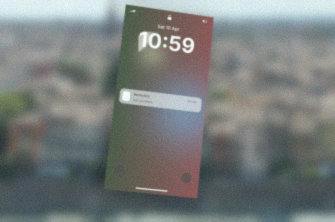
10:59
